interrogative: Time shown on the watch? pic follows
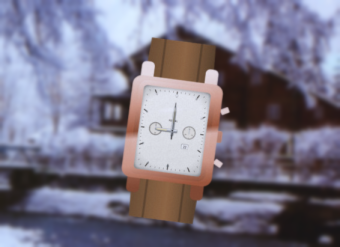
9:00
